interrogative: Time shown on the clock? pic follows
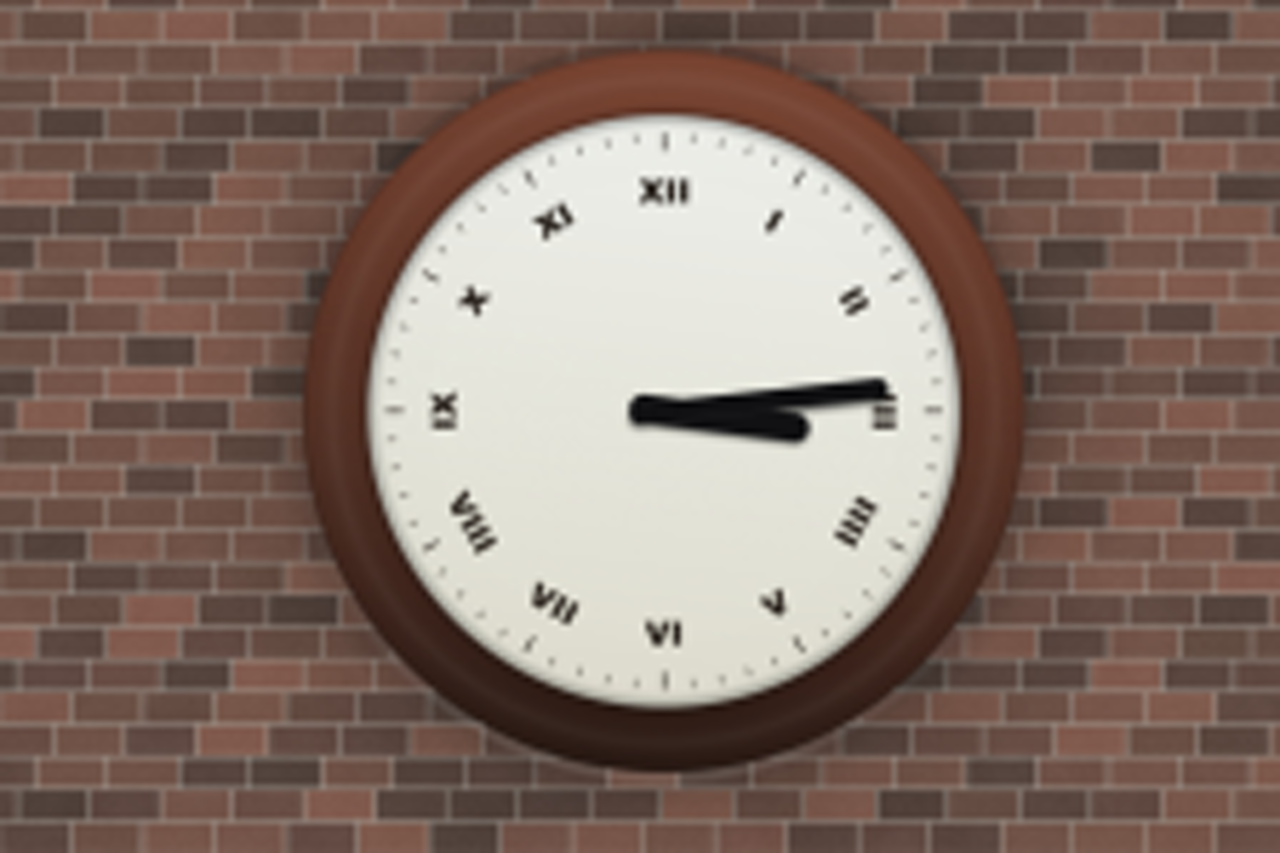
3:14
